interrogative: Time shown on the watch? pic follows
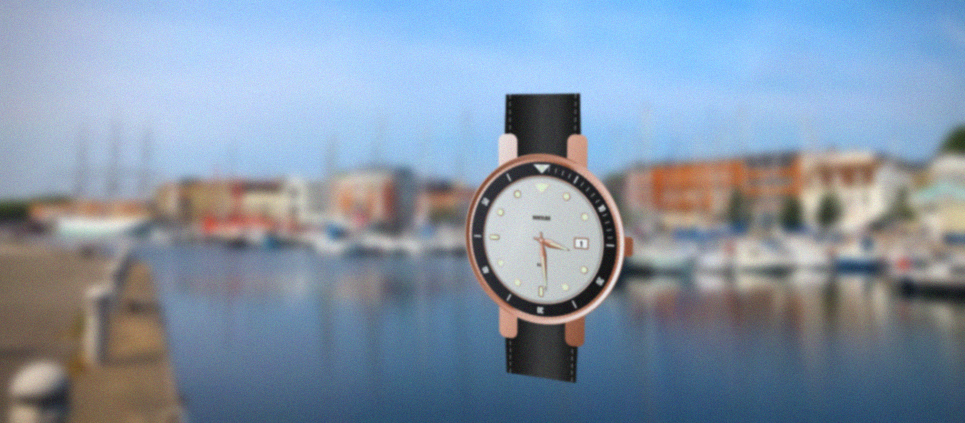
3:29
